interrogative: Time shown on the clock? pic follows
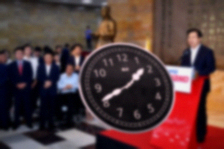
1:41
